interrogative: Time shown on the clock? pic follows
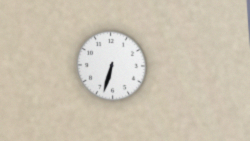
6:33
